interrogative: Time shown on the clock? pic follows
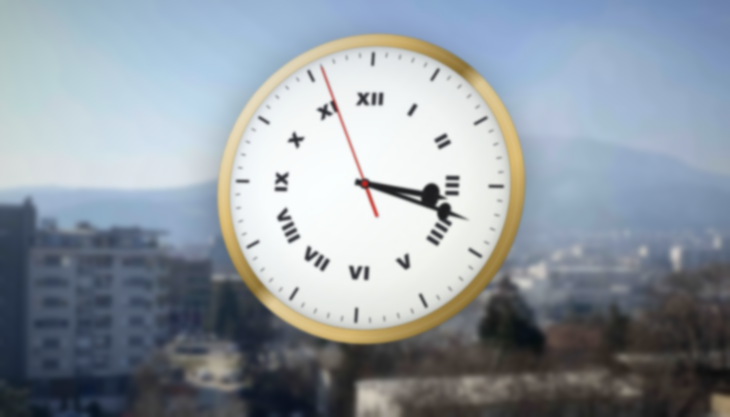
3:17:56
